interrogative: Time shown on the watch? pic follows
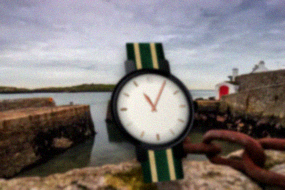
11:05
